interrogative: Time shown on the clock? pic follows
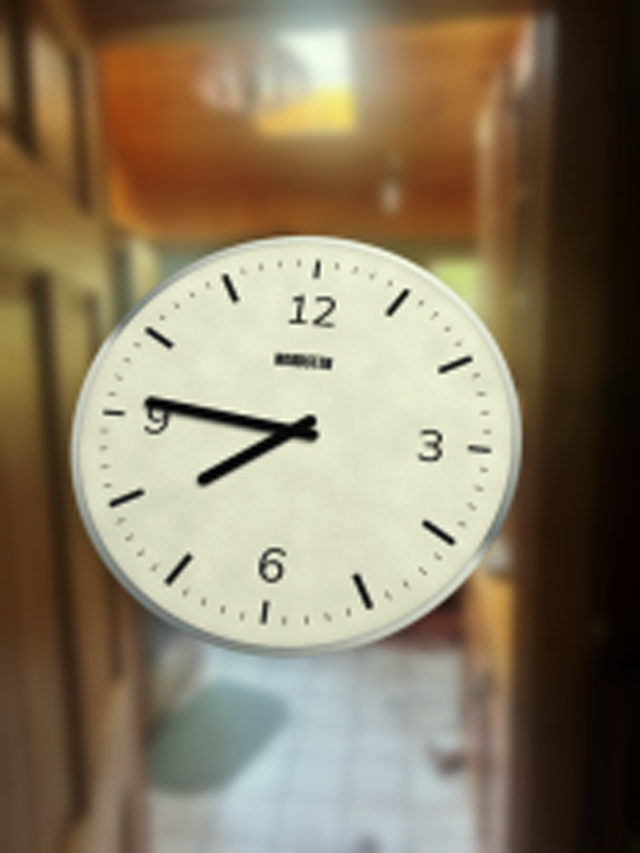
7:46
